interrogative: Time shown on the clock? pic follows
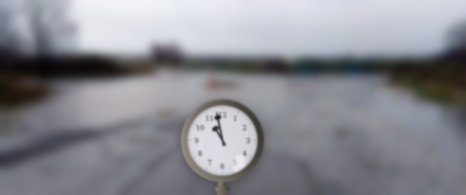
10:58
